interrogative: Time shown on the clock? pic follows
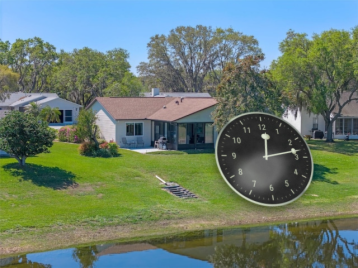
12:13
